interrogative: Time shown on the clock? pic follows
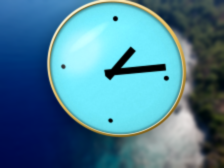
1:13
